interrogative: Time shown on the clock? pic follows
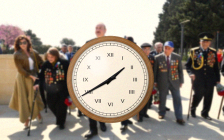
1:40
